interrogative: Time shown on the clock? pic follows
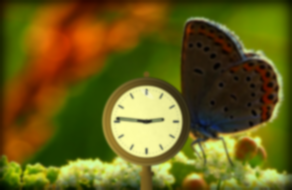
2:46
